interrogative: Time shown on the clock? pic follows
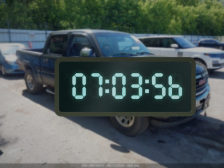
7:03:56
